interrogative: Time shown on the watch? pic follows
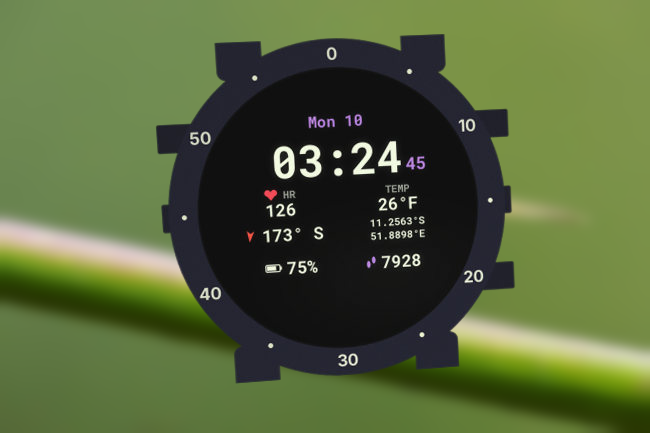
3:24:45
